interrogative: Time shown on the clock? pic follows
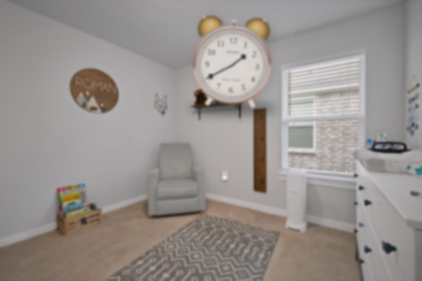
1:40
